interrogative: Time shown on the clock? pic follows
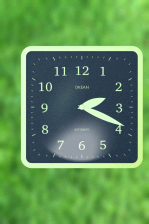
2:19
